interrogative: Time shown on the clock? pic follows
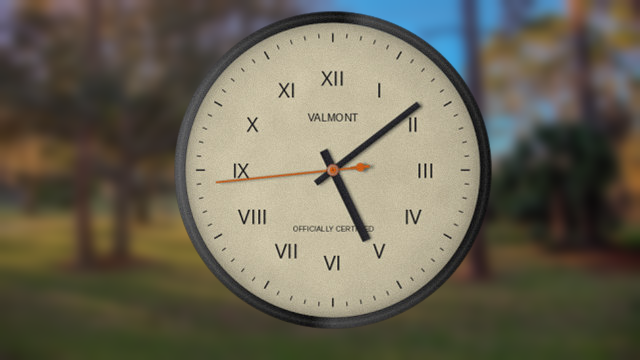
5:08:44
